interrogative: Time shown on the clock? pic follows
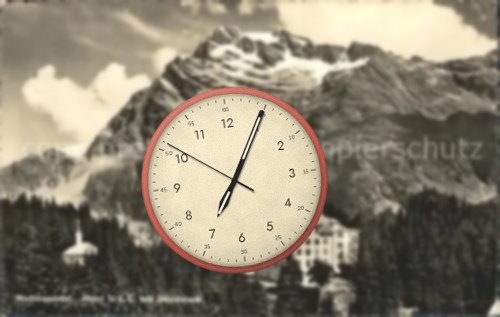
7:04:51
